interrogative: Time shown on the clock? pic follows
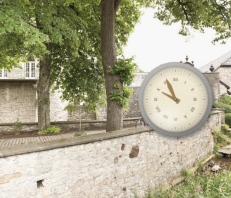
9:56
